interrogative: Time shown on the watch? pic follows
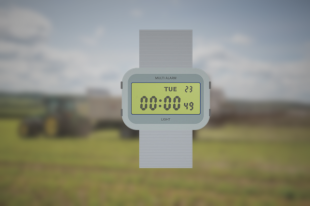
0:00:49
